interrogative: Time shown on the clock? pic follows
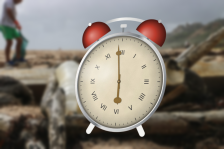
5:59
